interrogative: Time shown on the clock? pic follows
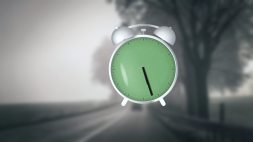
5:27
